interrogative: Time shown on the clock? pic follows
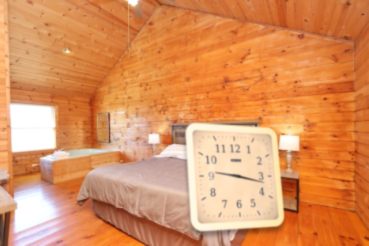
9:17
